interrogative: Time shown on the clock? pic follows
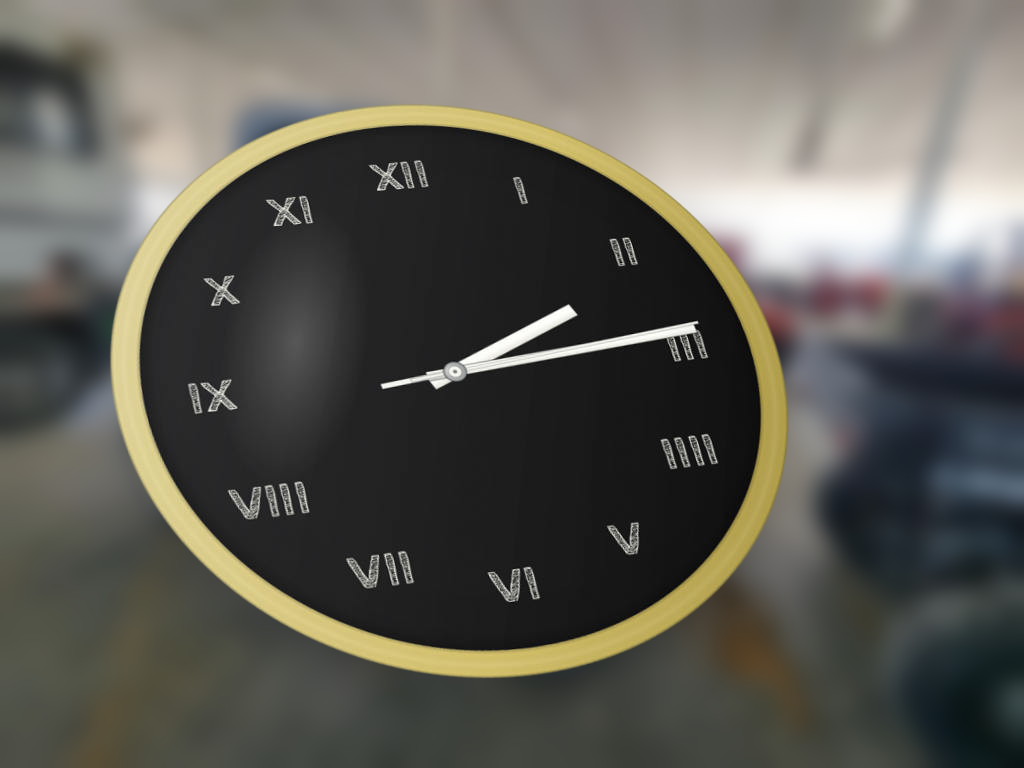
2:14:14
